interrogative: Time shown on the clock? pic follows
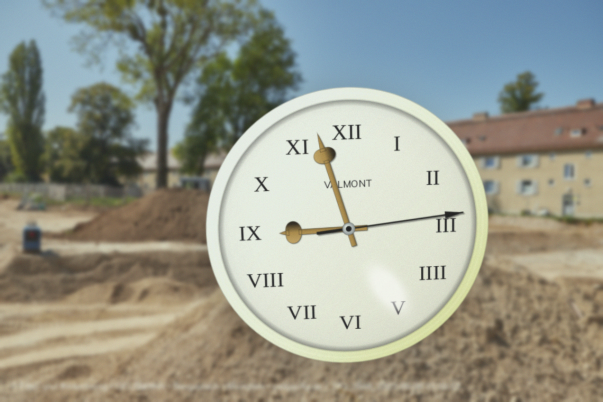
8:57:14
